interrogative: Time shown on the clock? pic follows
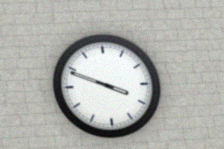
3:49
